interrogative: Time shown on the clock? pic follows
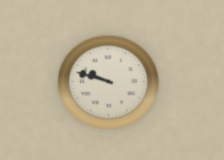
9:48
